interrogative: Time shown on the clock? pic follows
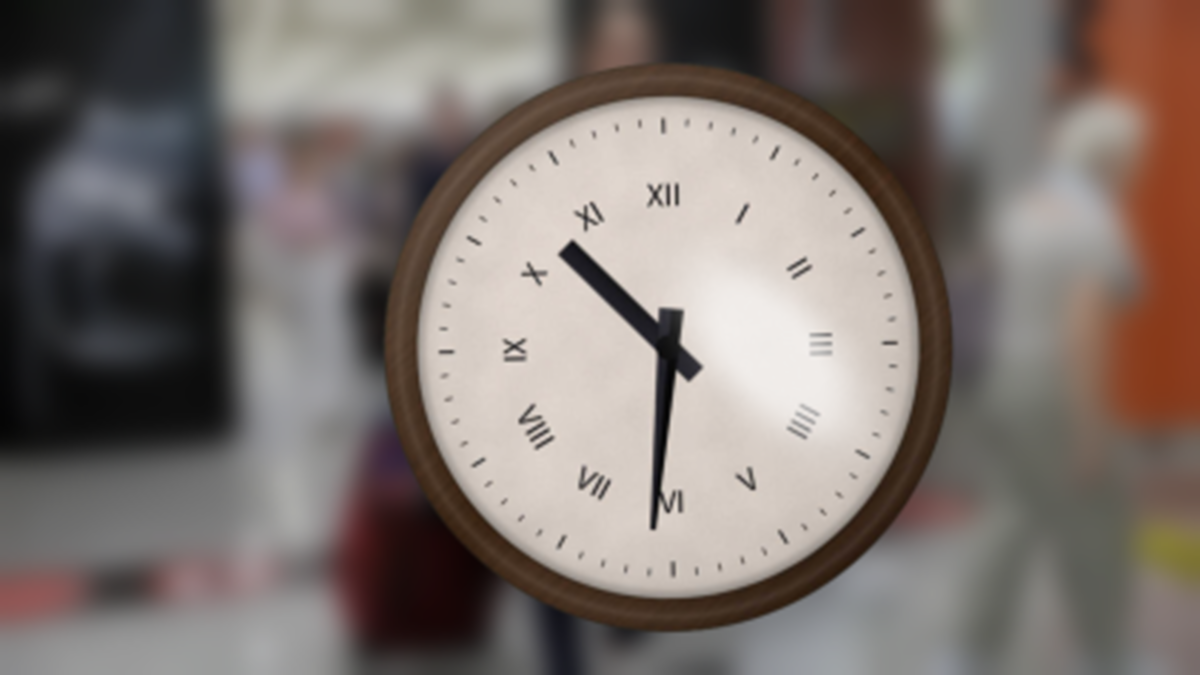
10:31
